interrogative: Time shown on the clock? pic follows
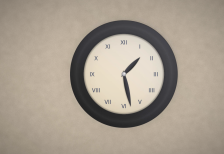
1:28
